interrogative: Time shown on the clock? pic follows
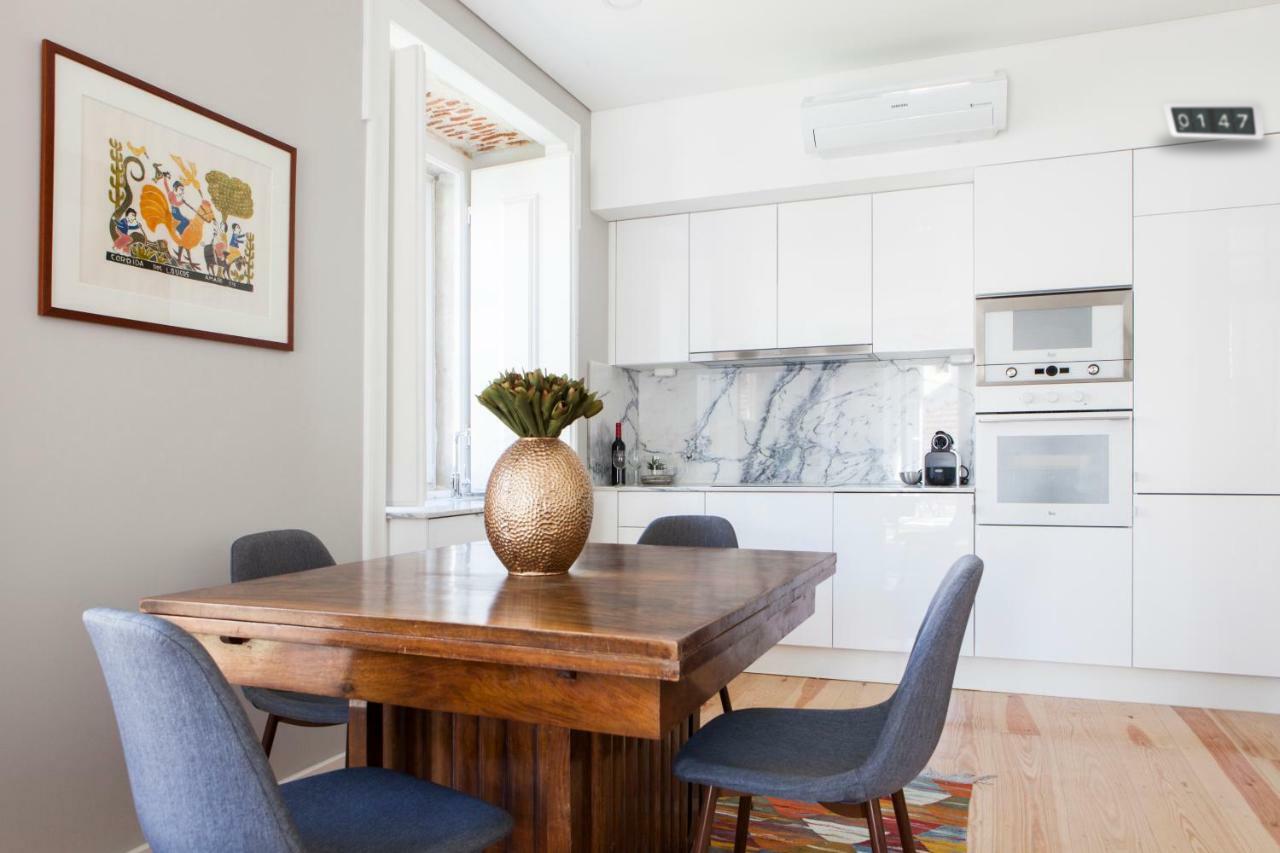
1:47
